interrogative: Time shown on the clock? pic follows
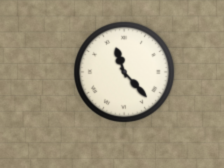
11:23
